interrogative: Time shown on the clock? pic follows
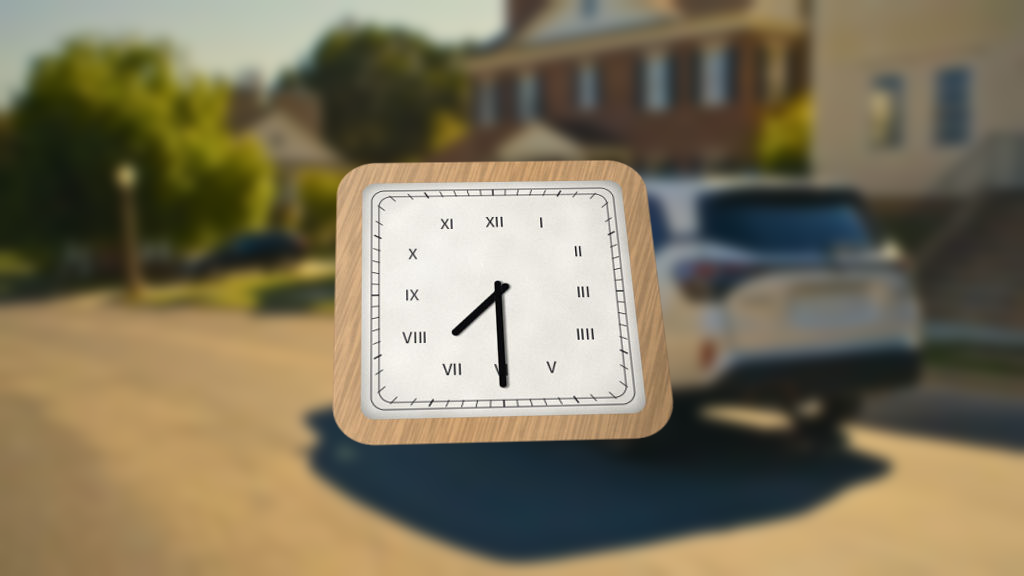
7:30
